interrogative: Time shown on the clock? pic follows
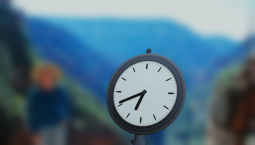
6:41
